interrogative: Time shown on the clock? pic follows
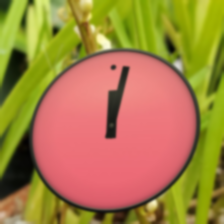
12:02
